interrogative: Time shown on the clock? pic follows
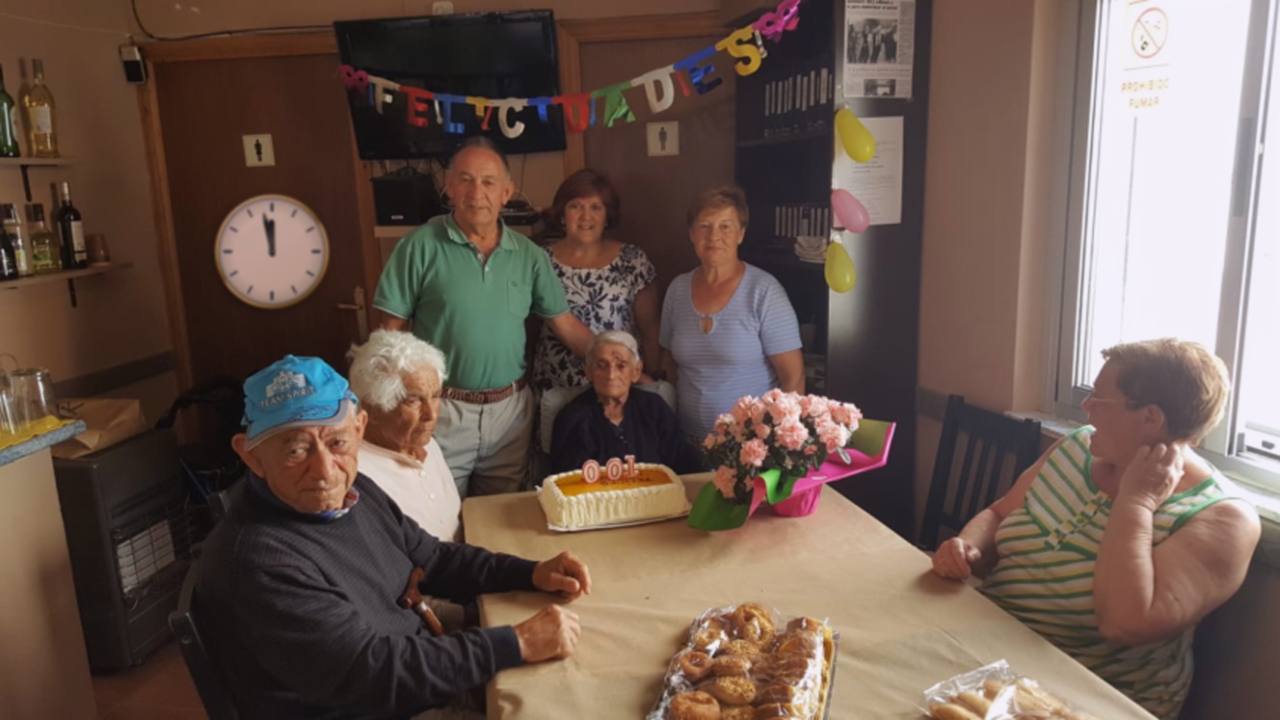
11:58
